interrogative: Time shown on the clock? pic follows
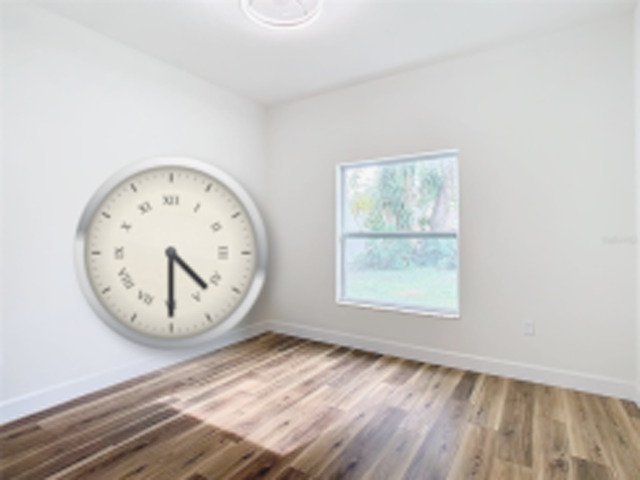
4:30
